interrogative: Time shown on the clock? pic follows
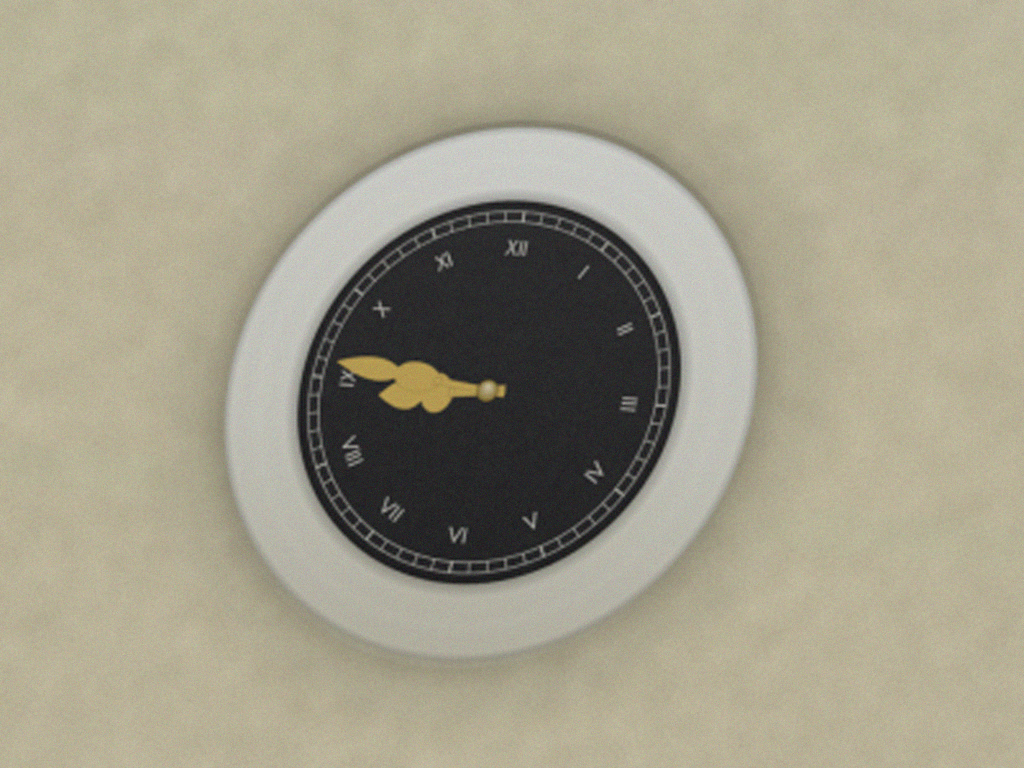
8:46
